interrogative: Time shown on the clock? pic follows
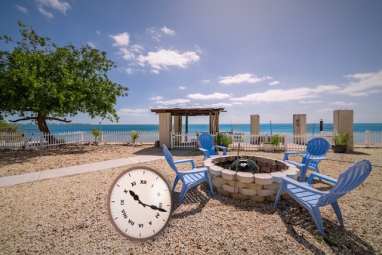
10:17
